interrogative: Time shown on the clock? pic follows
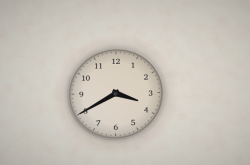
3:40
